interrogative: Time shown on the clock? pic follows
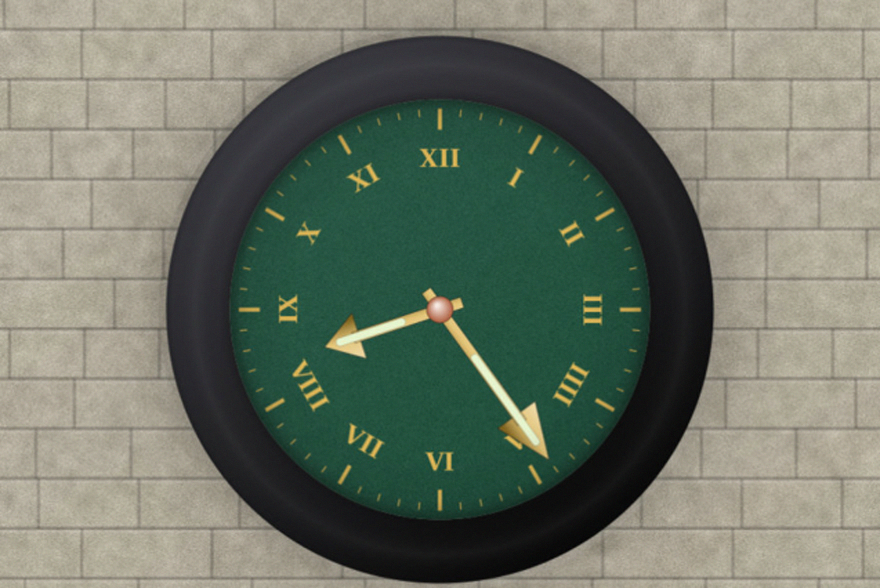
8:24
